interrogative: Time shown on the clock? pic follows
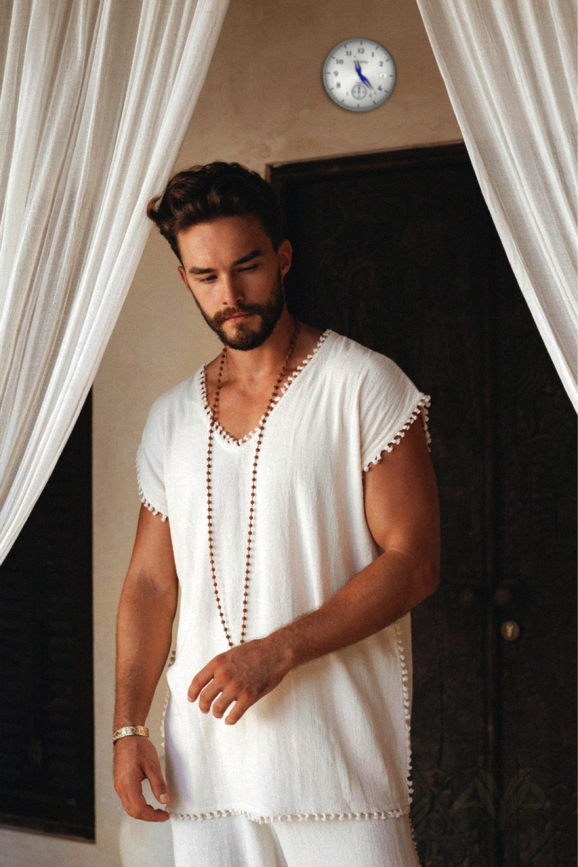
11:23
